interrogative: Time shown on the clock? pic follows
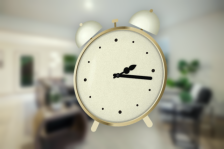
2:17
